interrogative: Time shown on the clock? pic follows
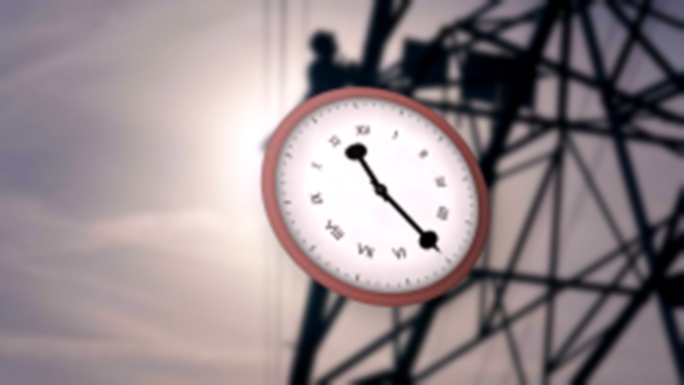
11:25
